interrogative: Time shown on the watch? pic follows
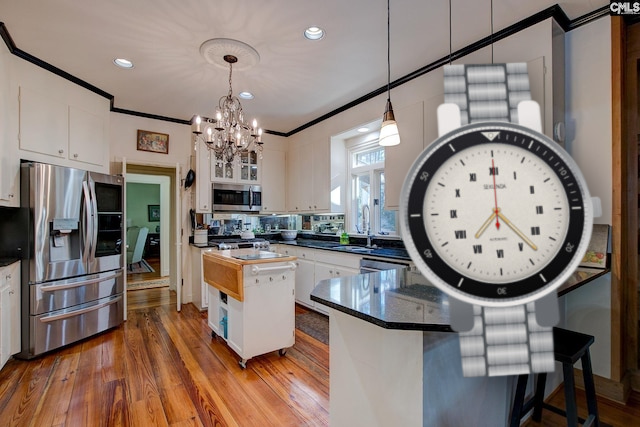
7:23:00
